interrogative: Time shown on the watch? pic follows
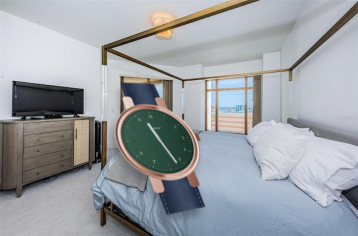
11:27
